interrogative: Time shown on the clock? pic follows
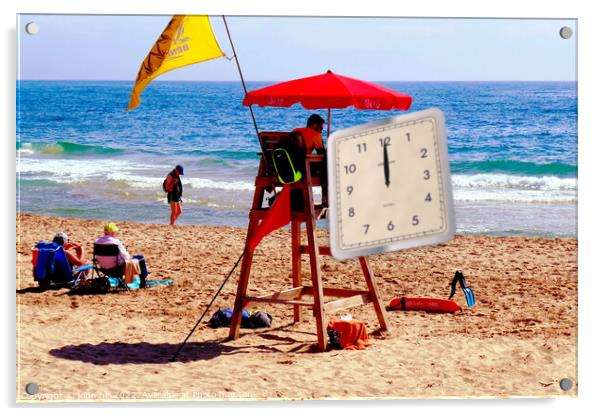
12:00
